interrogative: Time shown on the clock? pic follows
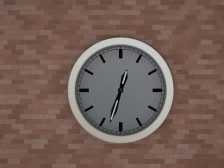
12:33
